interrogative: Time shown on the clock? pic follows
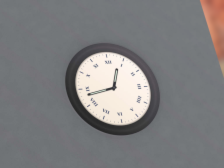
12:43
